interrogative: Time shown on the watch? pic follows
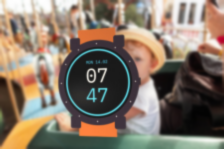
7:47
